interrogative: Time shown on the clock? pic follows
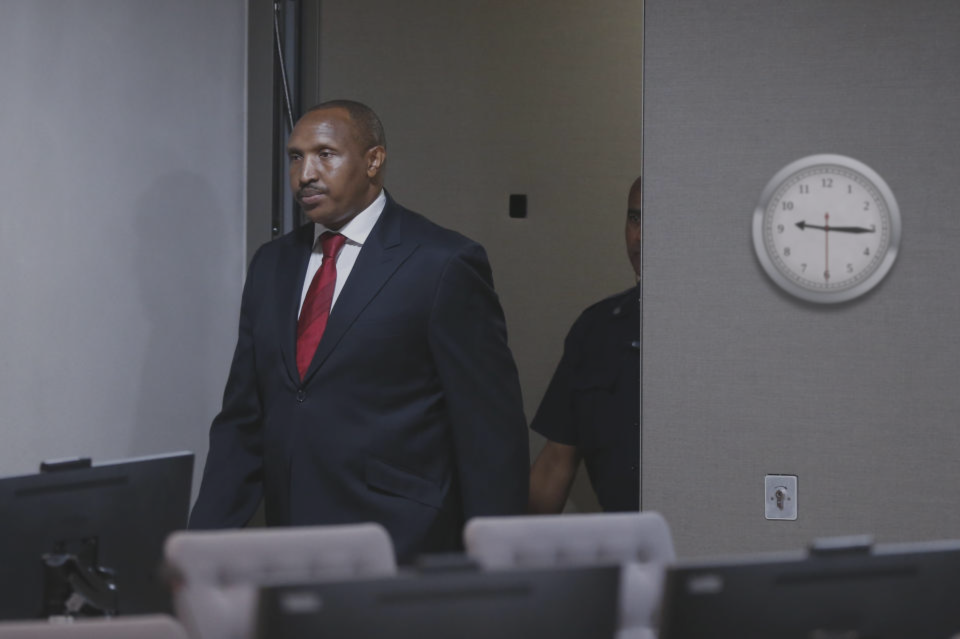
9:15:30
